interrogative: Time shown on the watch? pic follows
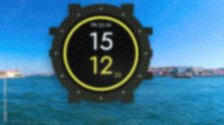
15:12
